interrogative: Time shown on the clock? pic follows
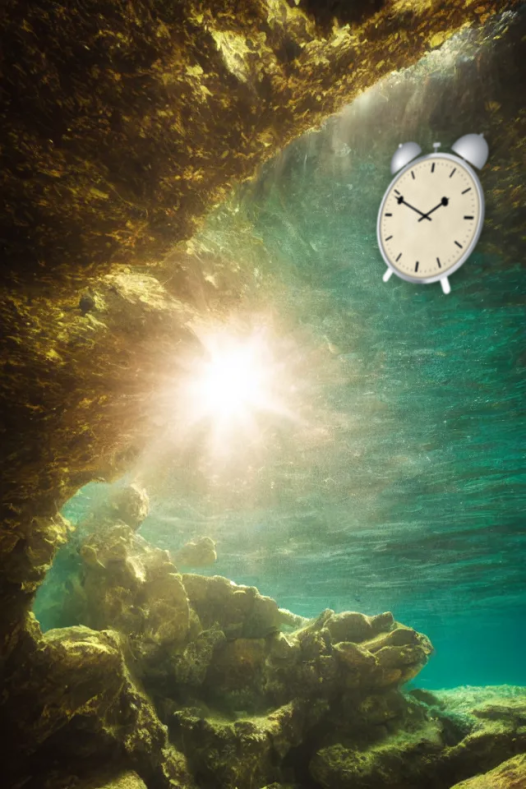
1:49
